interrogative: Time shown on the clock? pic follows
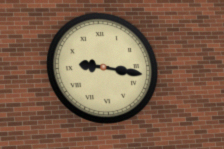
9:17
